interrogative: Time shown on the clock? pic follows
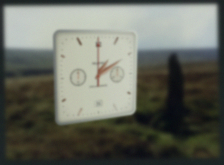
1:10
